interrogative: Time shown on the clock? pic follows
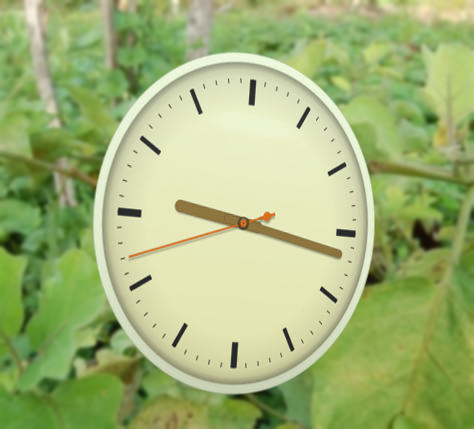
9:16:42
